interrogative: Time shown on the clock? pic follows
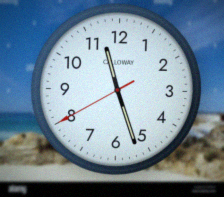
11:26:40
